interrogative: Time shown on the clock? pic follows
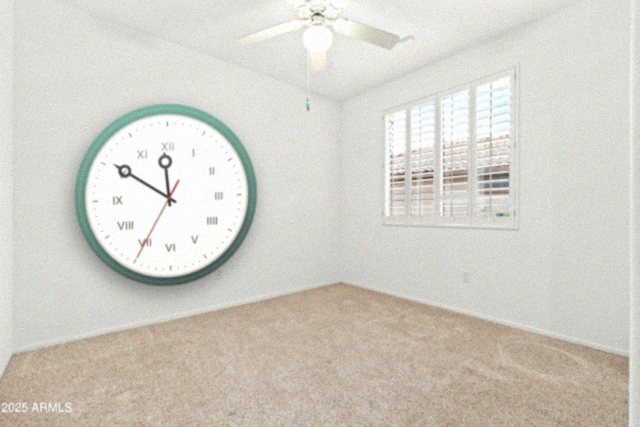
11:50:35
